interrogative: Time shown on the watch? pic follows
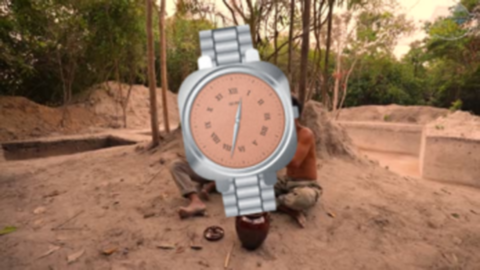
12:33
